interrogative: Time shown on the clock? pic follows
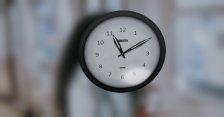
11:10
